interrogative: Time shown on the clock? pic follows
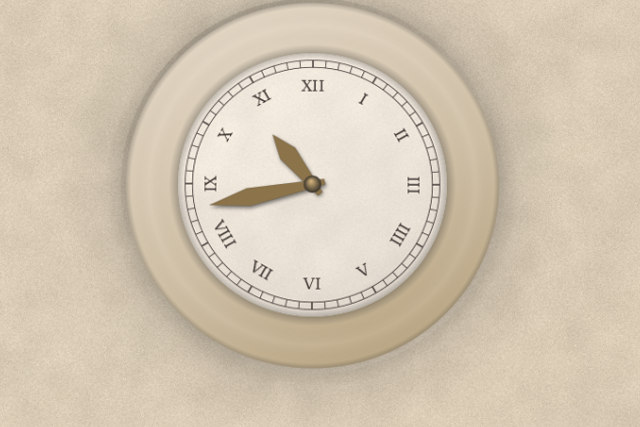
10:43
